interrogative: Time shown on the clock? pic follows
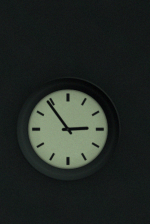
2:54
